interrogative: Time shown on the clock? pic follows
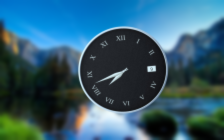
7:42
